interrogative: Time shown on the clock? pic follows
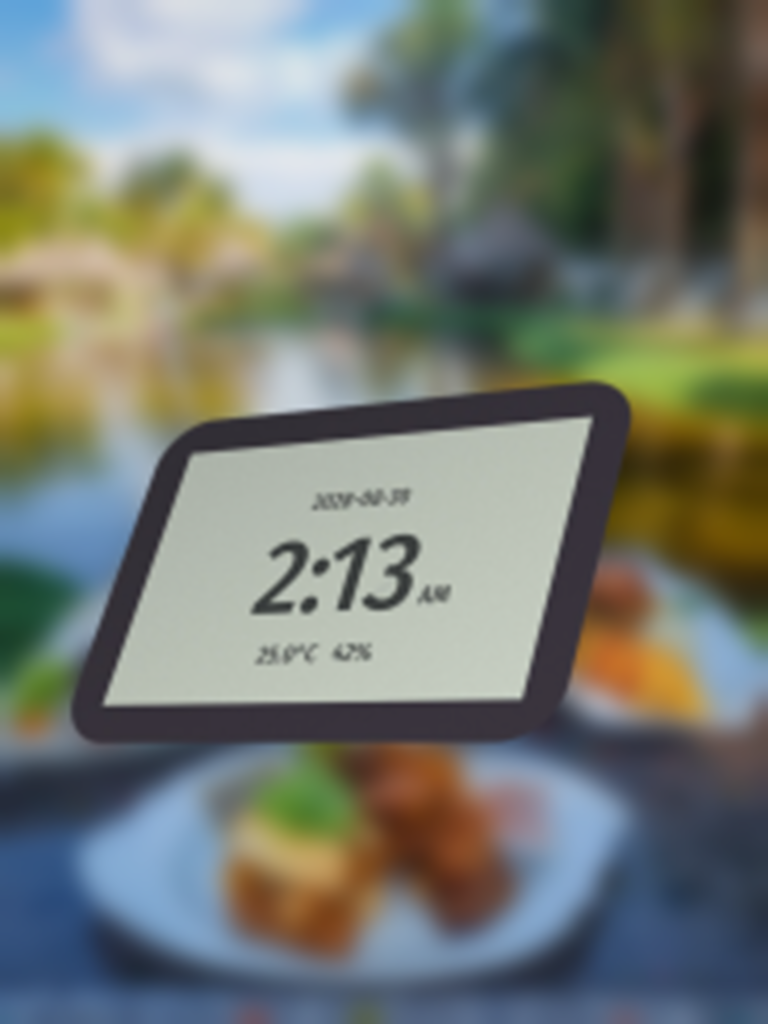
2:13
